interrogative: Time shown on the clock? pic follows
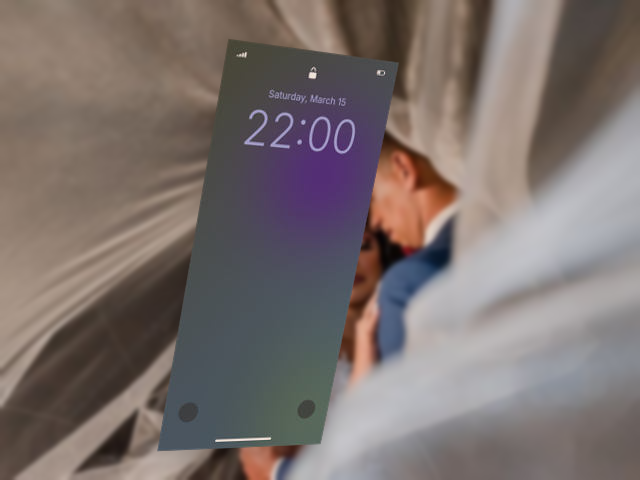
22:00
